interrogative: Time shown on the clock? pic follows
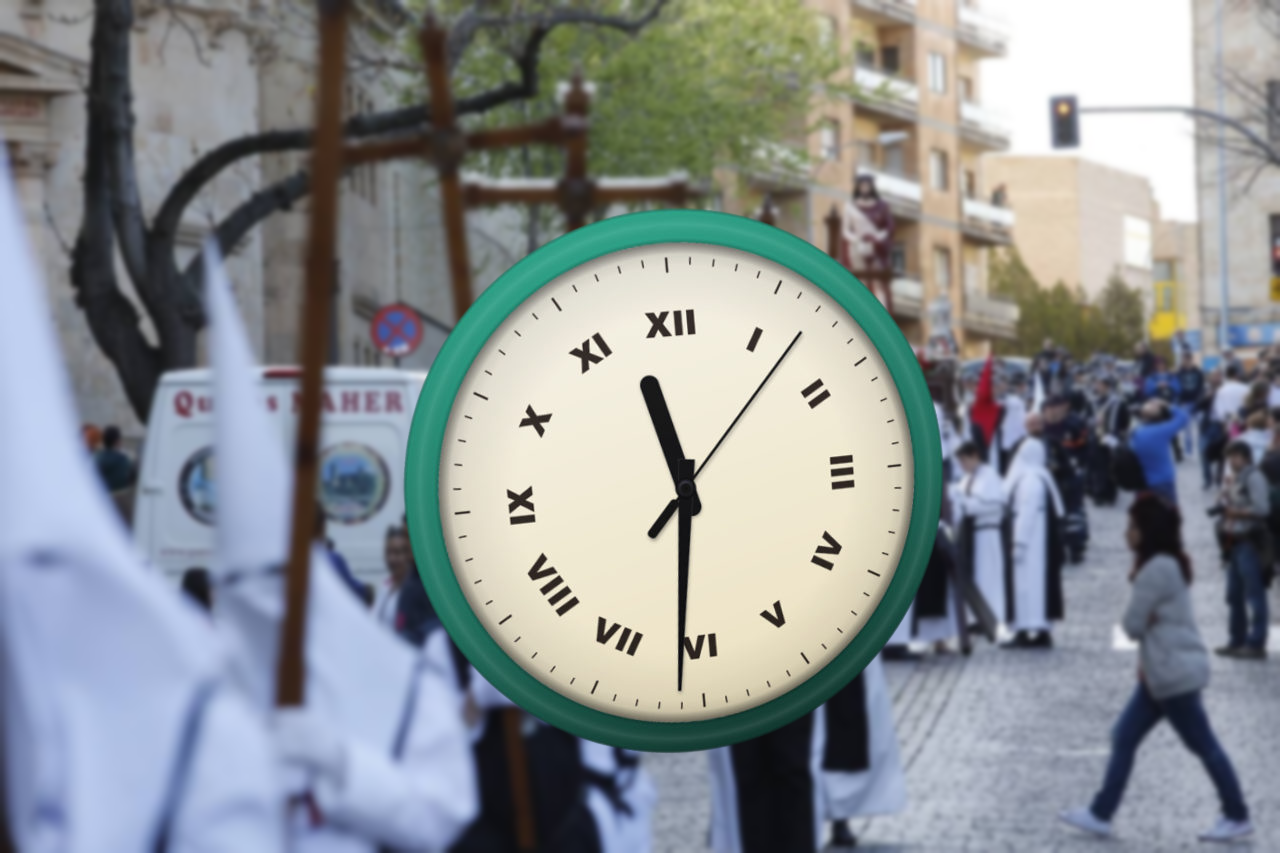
11:31:07
